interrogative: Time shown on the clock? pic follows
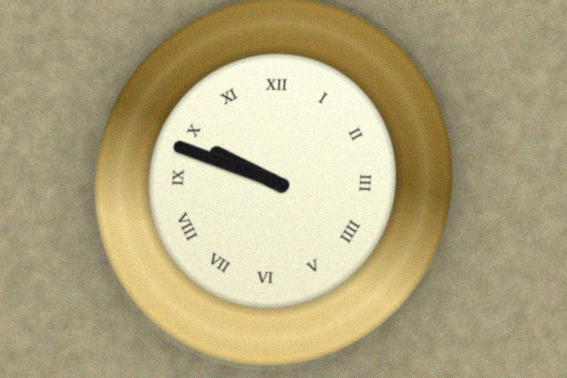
9:48
